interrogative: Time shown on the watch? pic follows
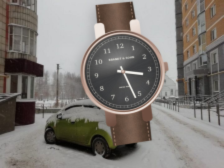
3:27
